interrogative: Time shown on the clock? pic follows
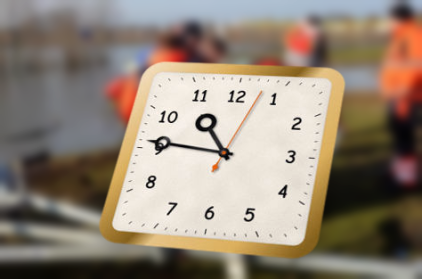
10:46:03
